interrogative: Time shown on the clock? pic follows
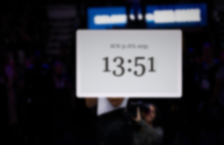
13:51
